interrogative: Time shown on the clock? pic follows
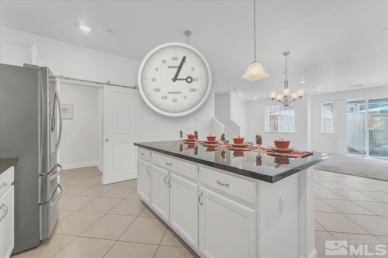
3:04
